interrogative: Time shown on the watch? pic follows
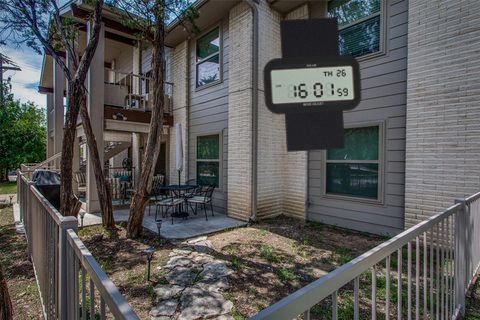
16:01
